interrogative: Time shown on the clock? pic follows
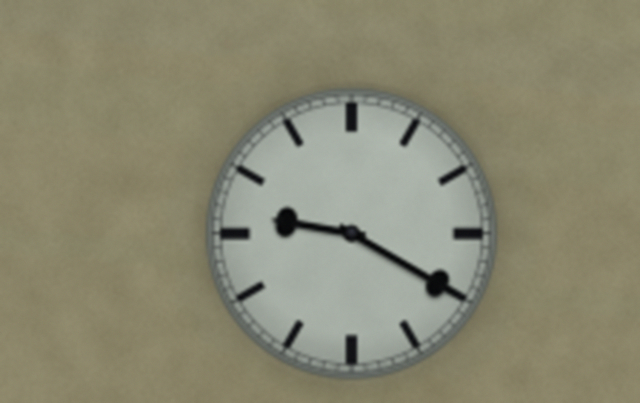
9:20
